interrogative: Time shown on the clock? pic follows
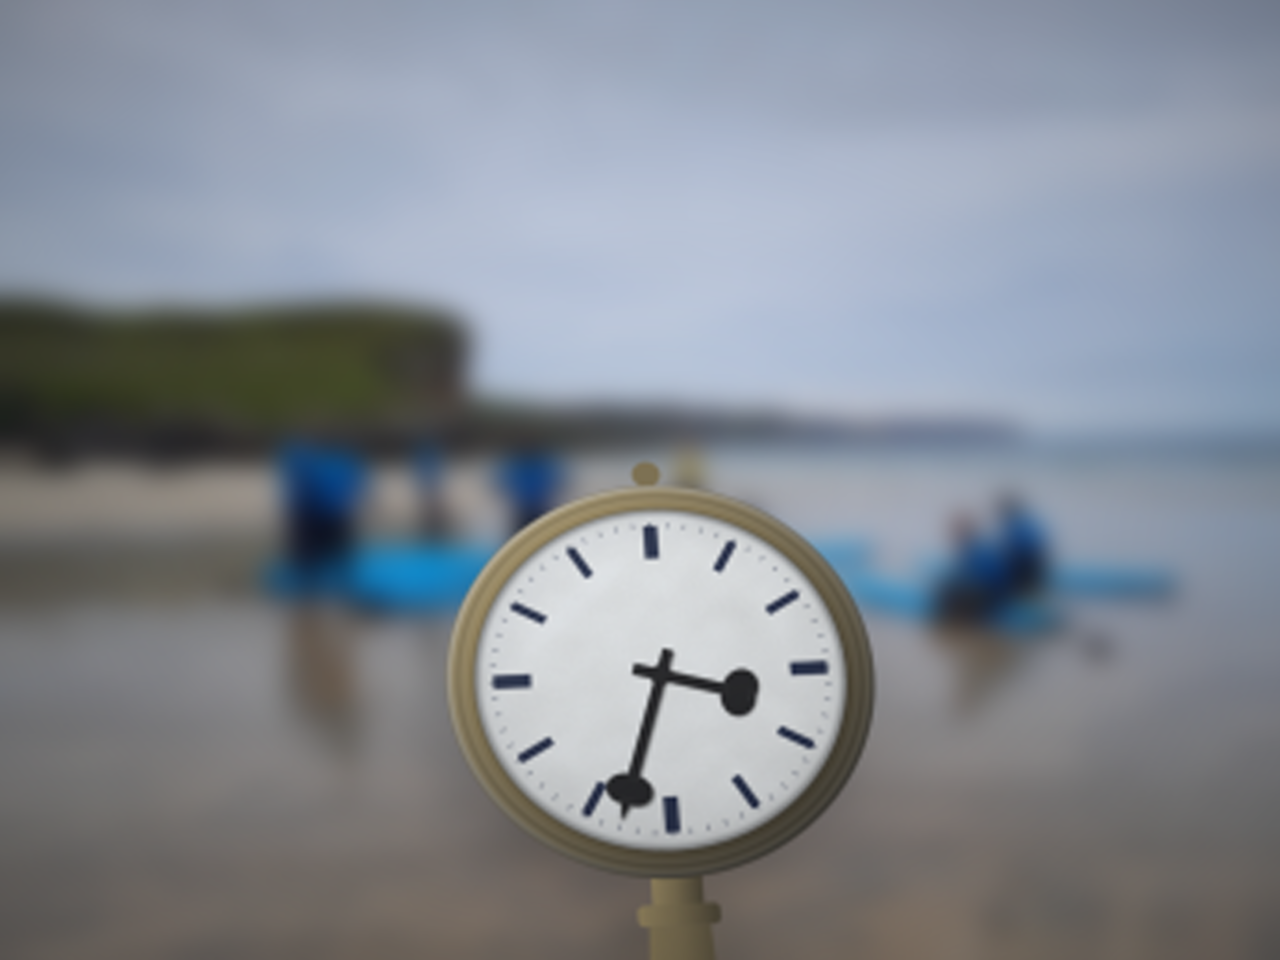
3:33
